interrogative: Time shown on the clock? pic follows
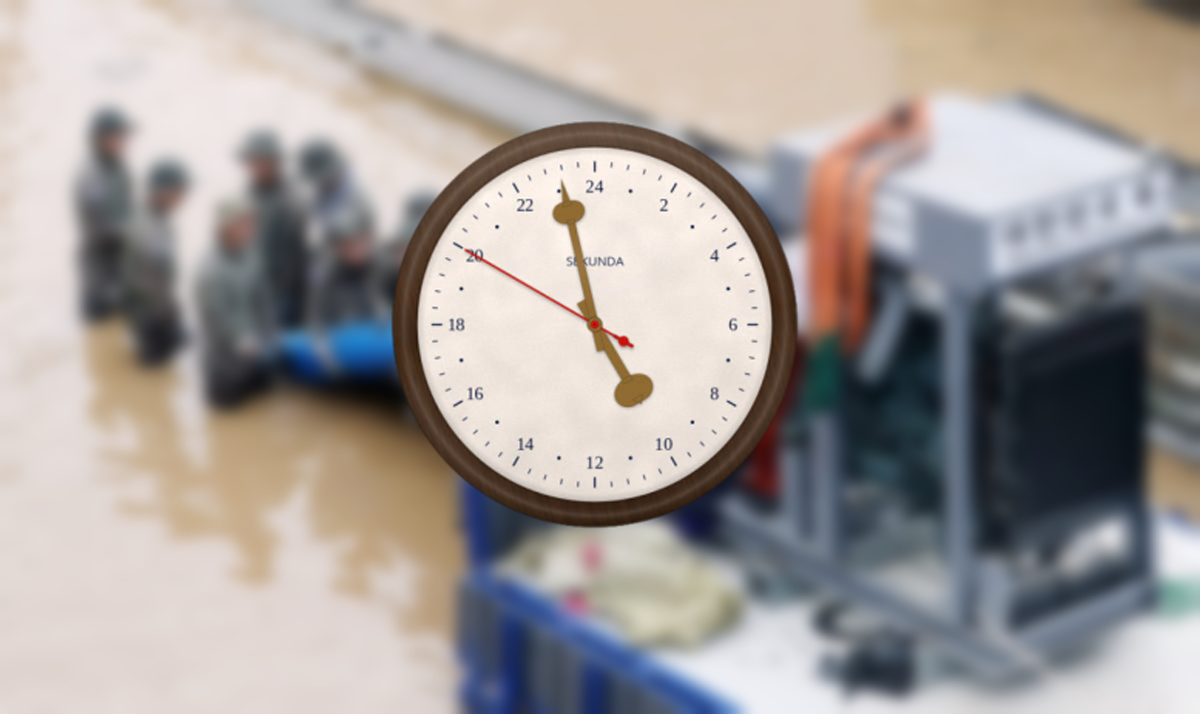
9:57:50
